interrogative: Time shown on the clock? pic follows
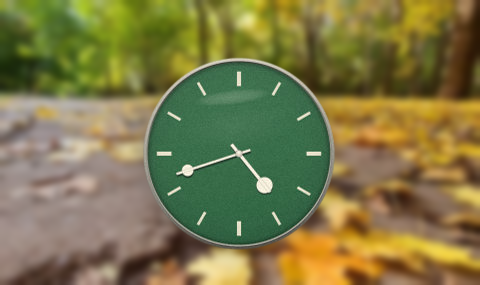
4:42
